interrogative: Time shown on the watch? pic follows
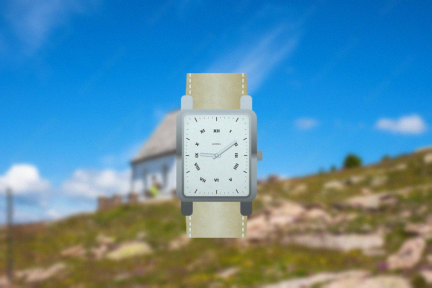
9:09
